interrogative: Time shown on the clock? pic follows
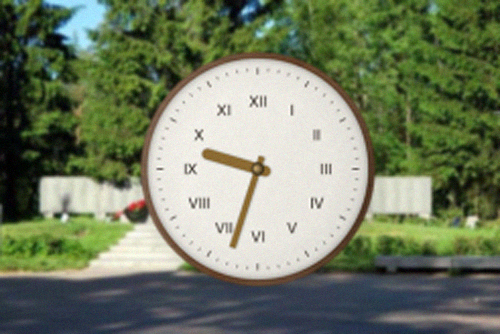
9:33
